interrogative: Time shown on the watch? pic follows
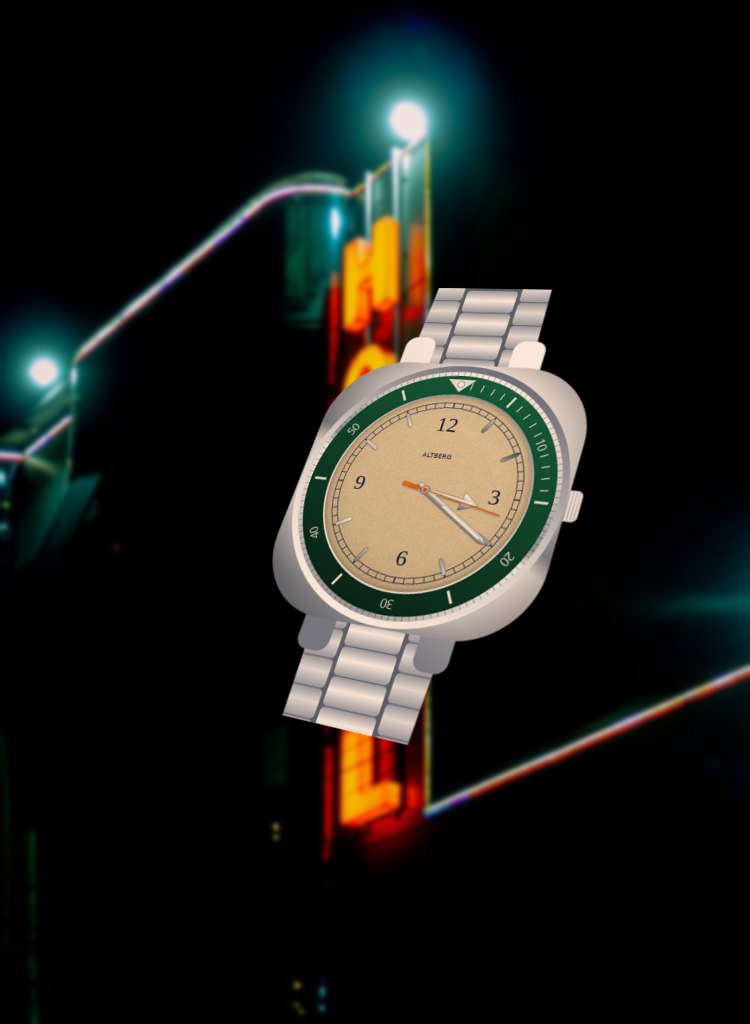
3:20:17
